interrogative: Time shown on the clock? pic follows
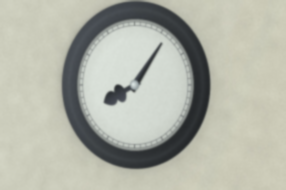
8:06
